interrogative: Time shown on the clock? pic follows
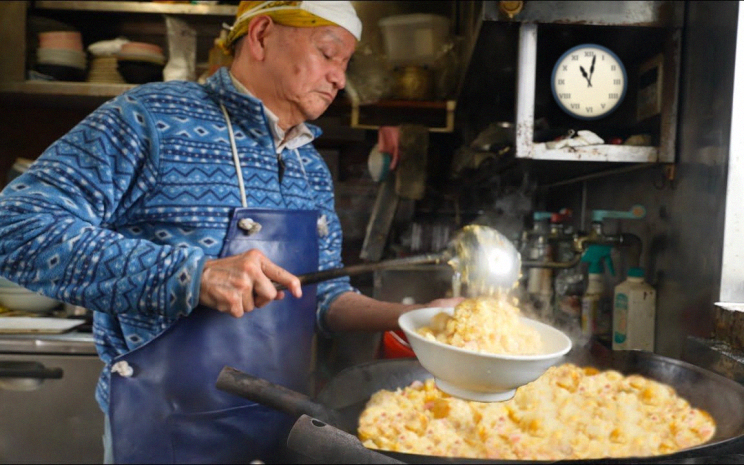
11:02
